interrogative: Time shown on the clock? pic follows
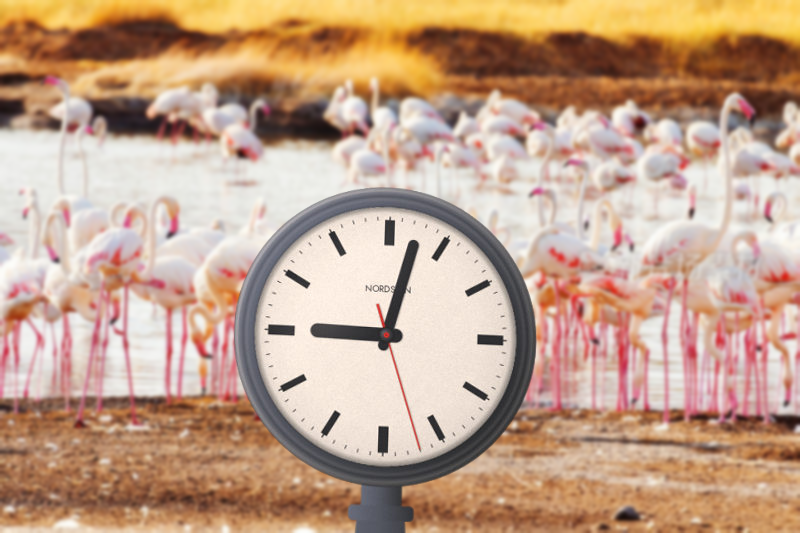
9:02:27
